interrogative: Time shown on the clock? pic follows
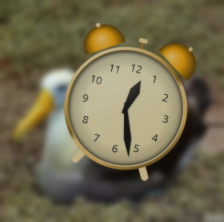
12:27
